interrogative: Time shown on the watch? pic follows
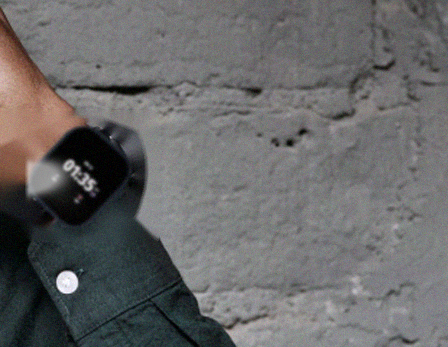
1:35
